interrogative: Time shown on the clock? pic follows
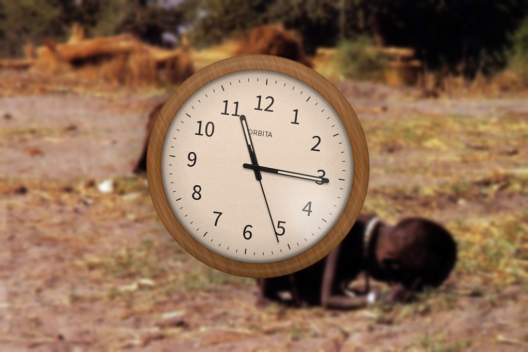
11:15:26
